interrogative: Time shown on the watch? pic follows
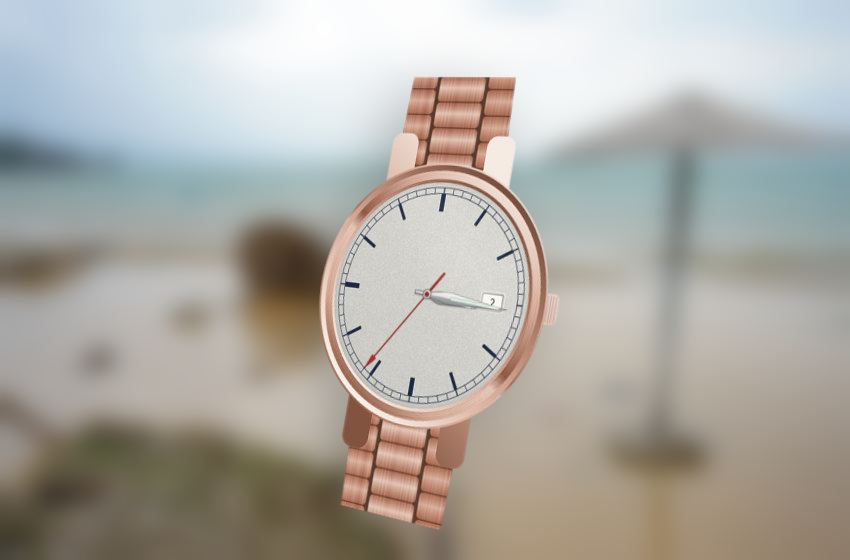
3:15:36
